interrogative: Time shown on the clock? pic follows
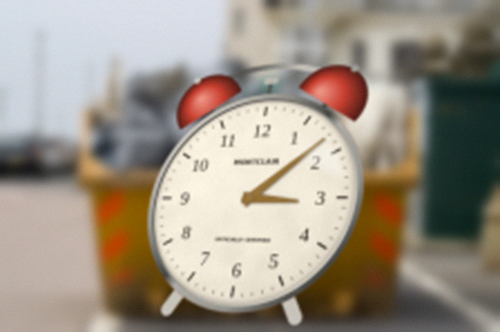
3:08
